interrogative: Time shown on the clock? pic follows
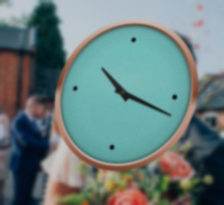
10:18
